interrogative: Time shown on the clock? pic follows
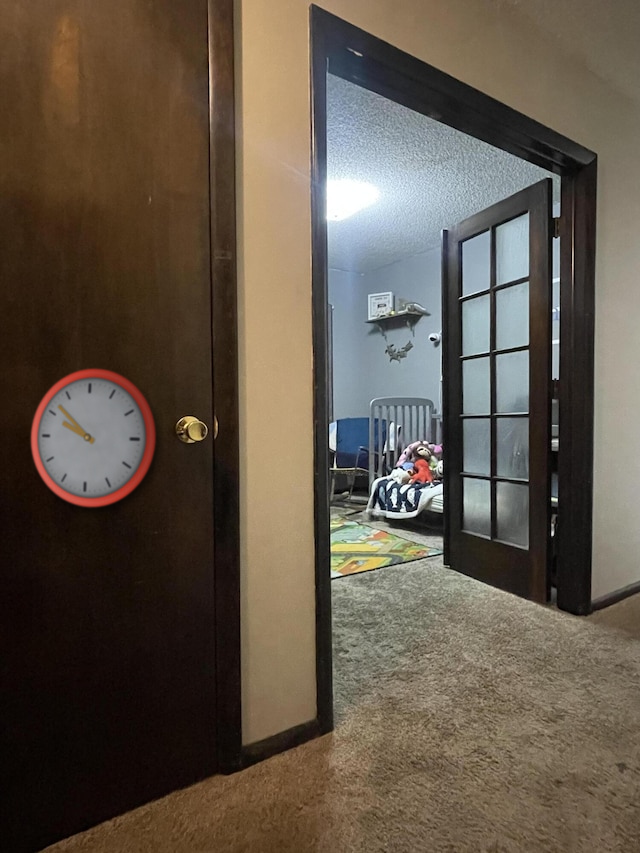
9:52
